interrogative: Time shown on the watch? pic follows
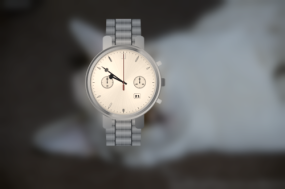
9:51
